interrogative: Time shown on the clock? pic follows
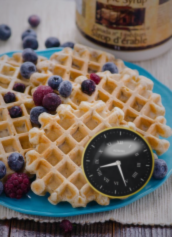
8:26
